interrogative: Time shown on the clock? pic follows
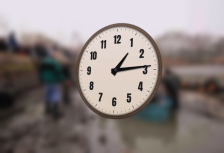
1:14
